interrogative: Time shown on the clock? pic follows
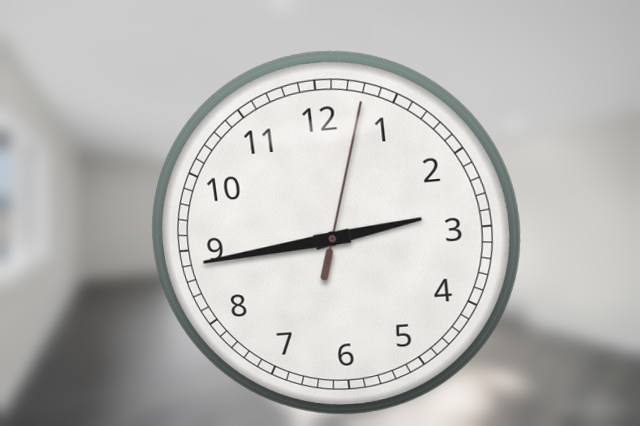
2:44:03
